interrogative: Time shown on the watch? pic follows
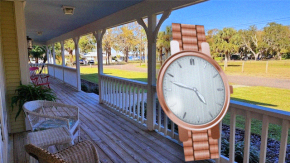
4:48
